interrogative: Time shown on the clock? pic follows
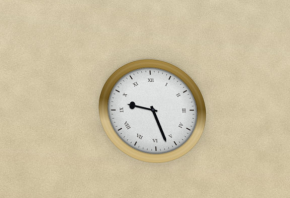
9:27
